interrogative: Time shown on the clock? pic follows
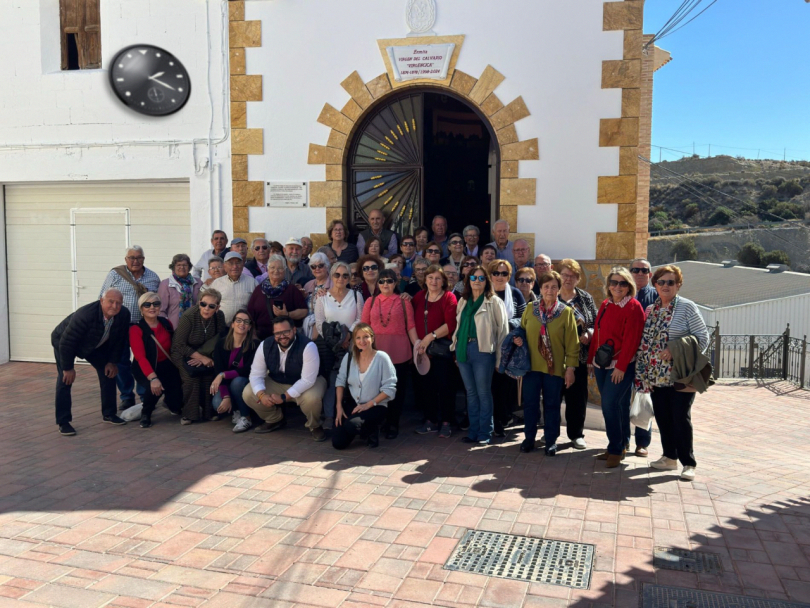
2:21
